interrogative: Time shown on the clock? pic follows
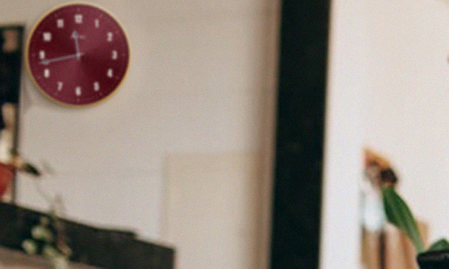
11:43
